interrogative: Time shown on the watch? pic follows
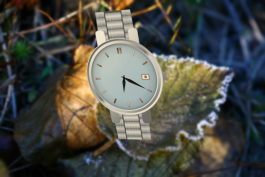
6:20
